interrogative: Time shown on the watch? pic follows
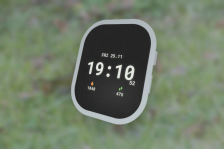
19:10
